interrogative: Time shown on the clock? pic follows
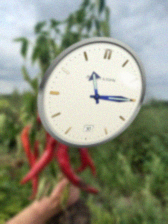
11:15
